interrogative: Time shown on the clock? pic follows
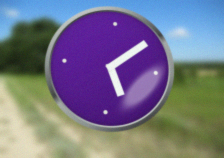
5:08
